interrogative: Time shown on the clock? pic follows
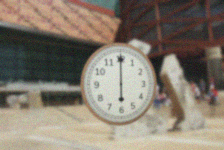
6:00
